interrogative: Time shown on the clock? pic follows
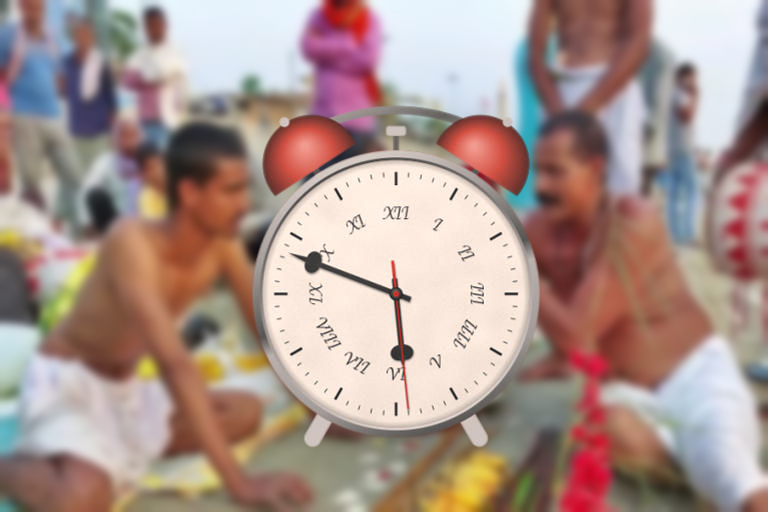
5:48:29
